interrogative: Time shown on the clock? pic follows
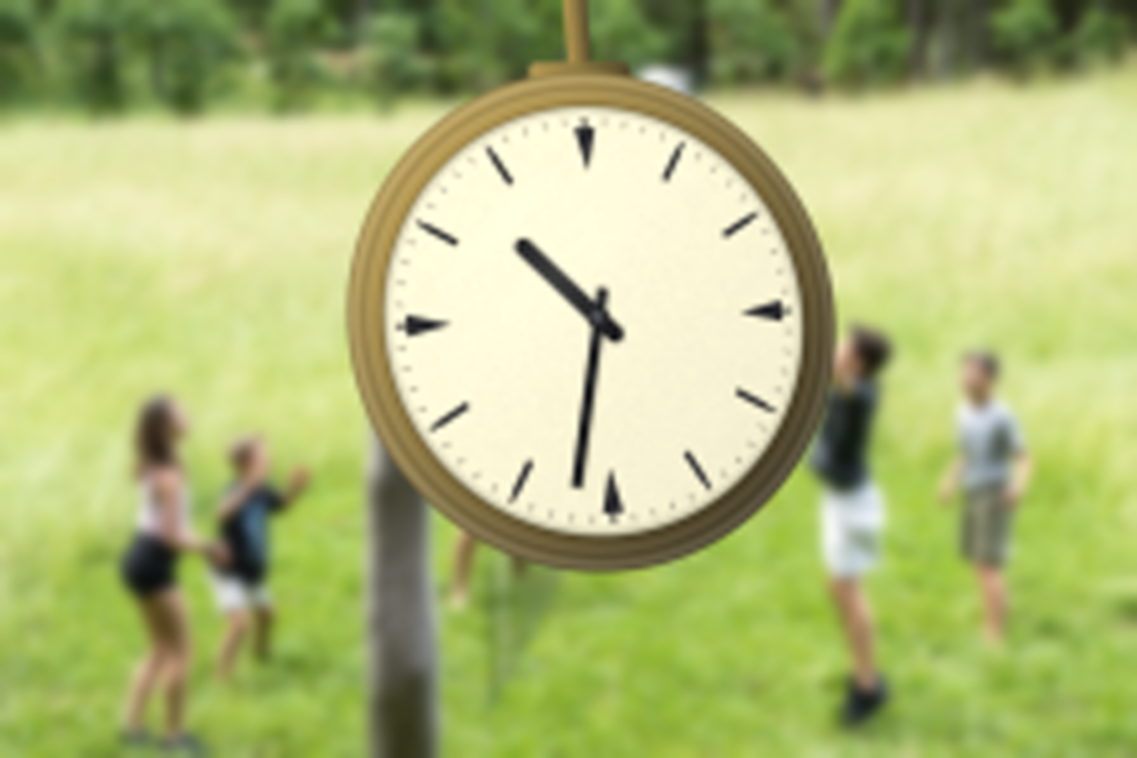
10:32
